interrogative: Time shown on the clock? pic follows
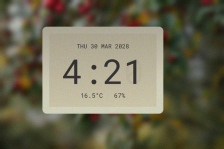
4:21
